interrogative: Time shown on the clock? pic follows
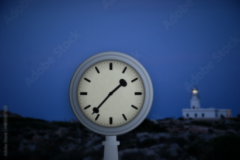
1:37
